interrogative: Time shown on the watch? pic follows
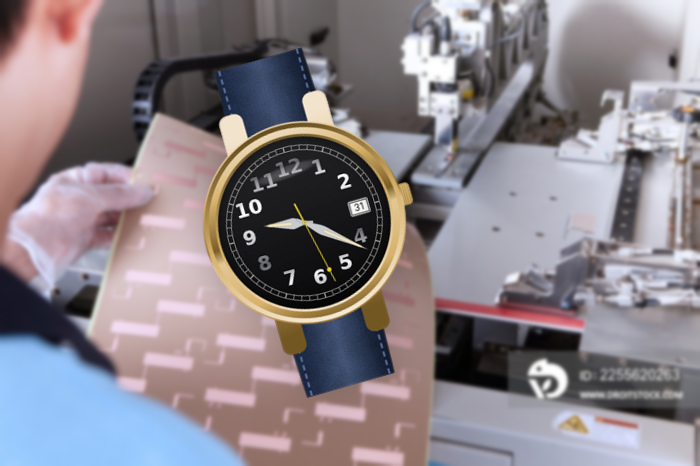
9:21:28
